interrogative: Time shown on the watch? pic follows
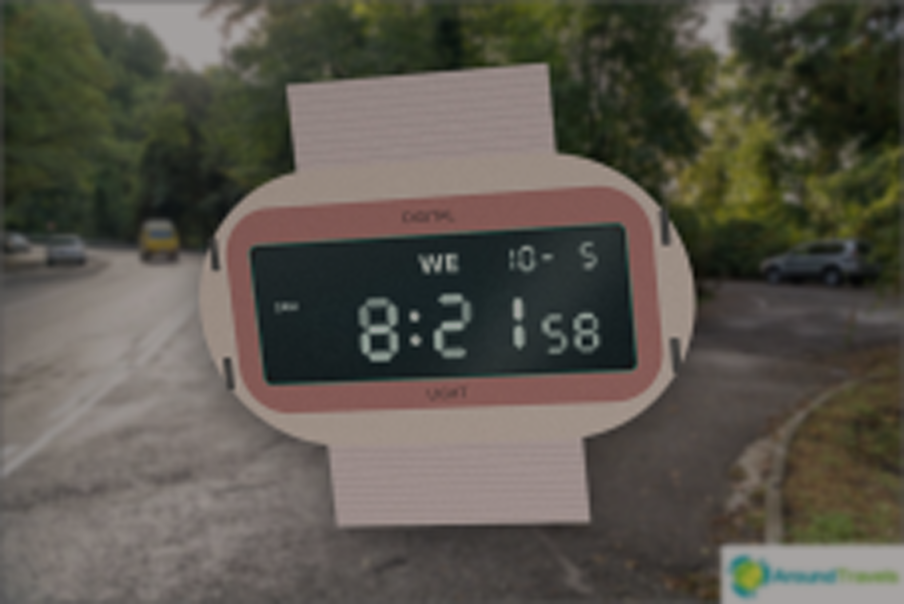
8:21:58
